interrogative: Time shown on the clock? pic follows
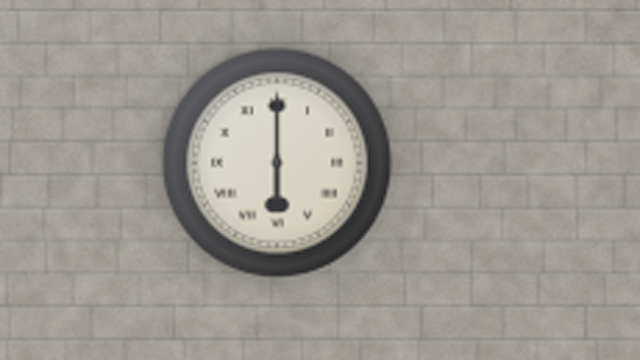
6:00
